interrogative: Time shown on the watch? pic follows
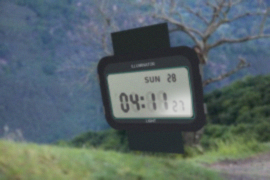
4:11:27
